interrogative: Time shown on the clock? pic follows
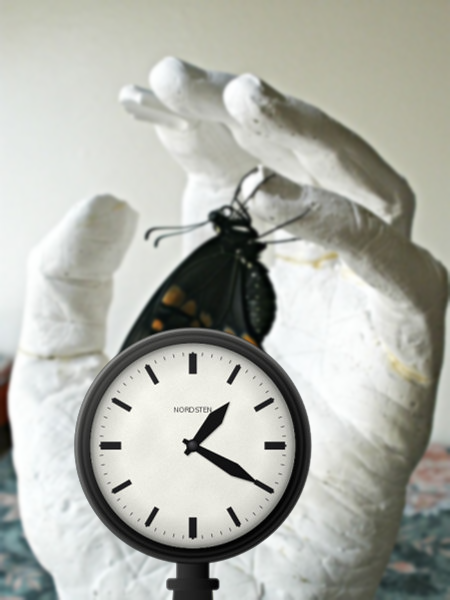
1:20
